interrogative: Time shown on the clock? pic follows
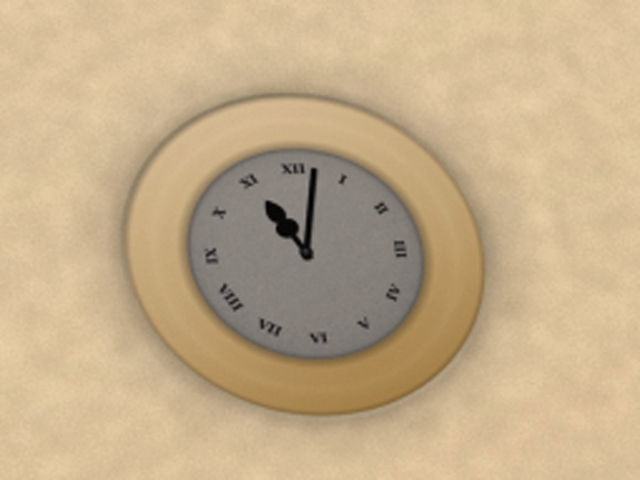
11:02
